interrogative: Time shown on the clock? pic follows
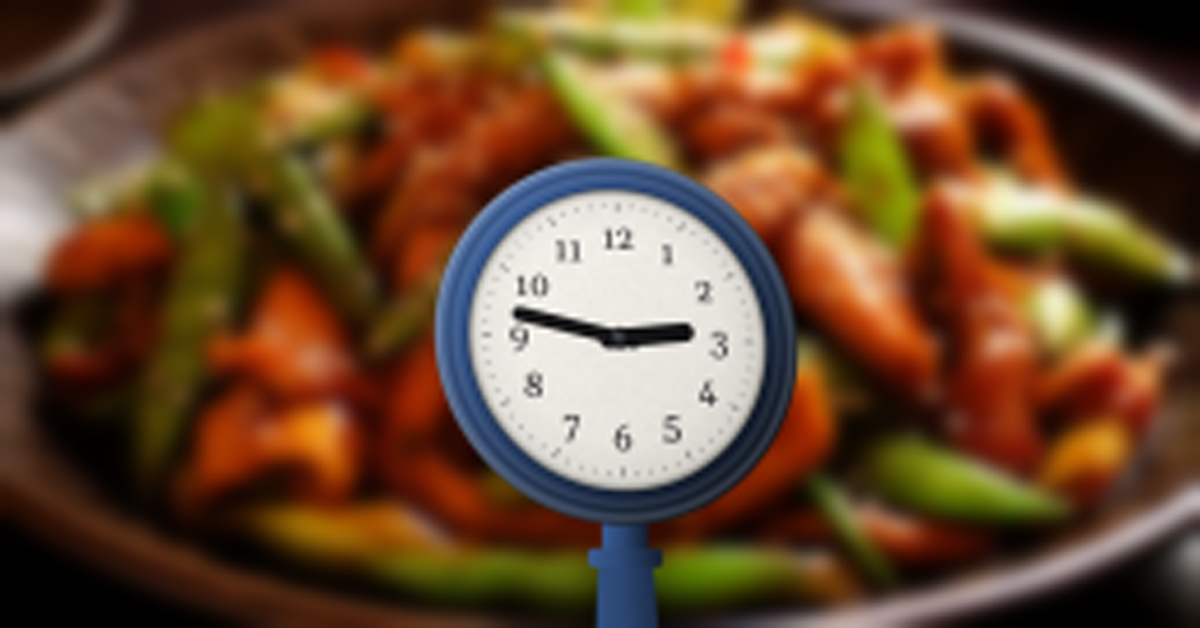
2:47
